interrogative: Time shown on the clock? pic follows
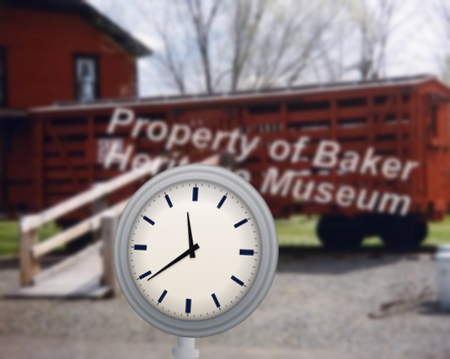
11:39
